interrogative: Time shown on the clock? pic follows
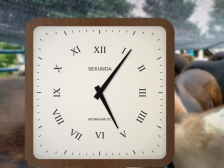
5:06
